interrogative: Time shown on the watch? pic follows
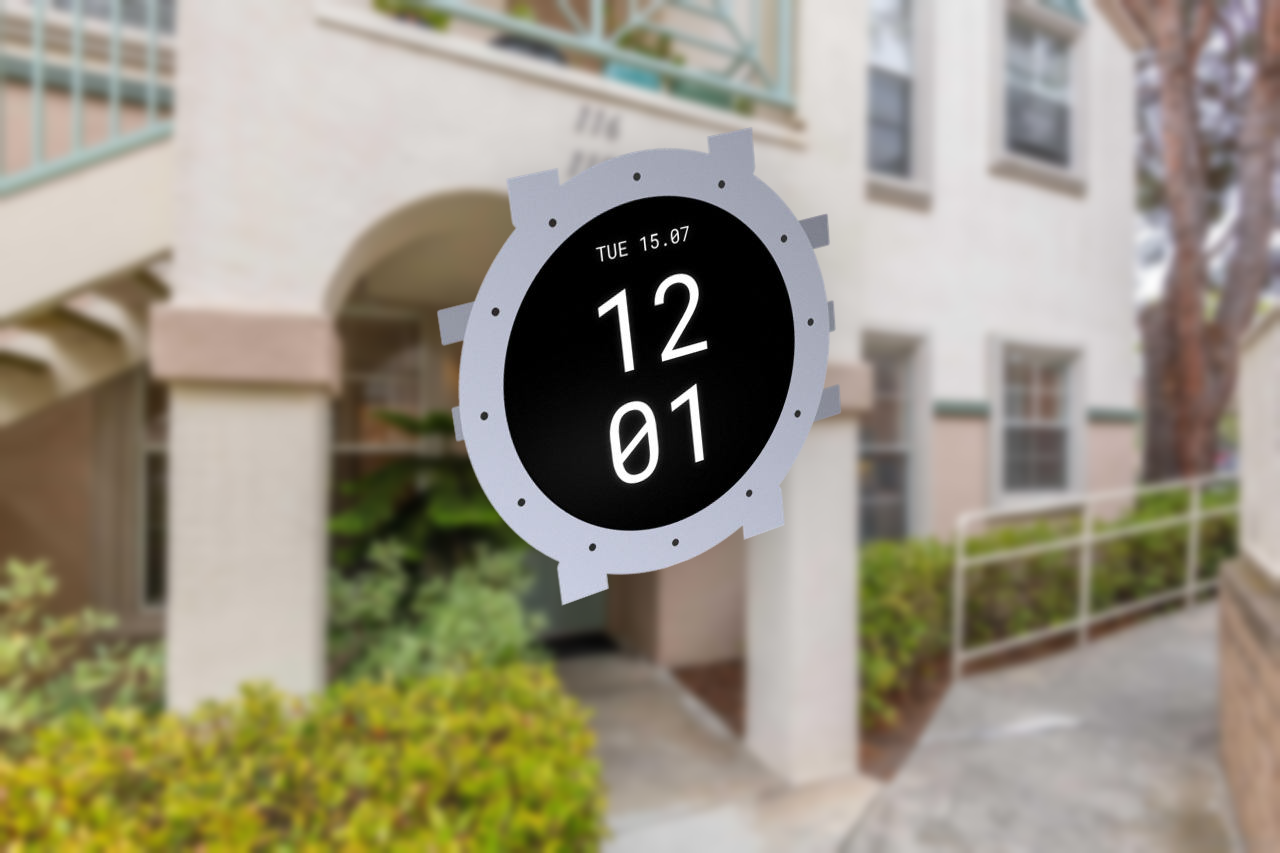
12:01
